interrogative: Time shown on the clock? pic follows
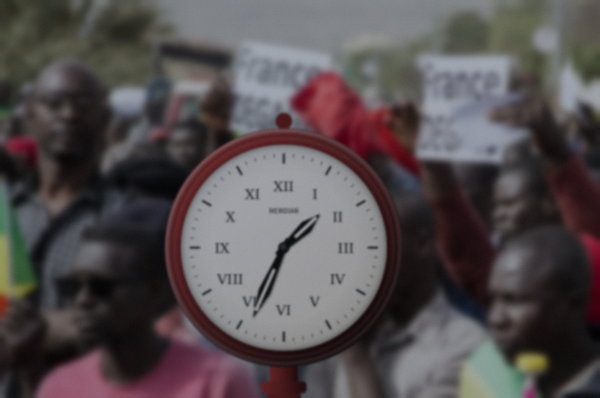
1:34
